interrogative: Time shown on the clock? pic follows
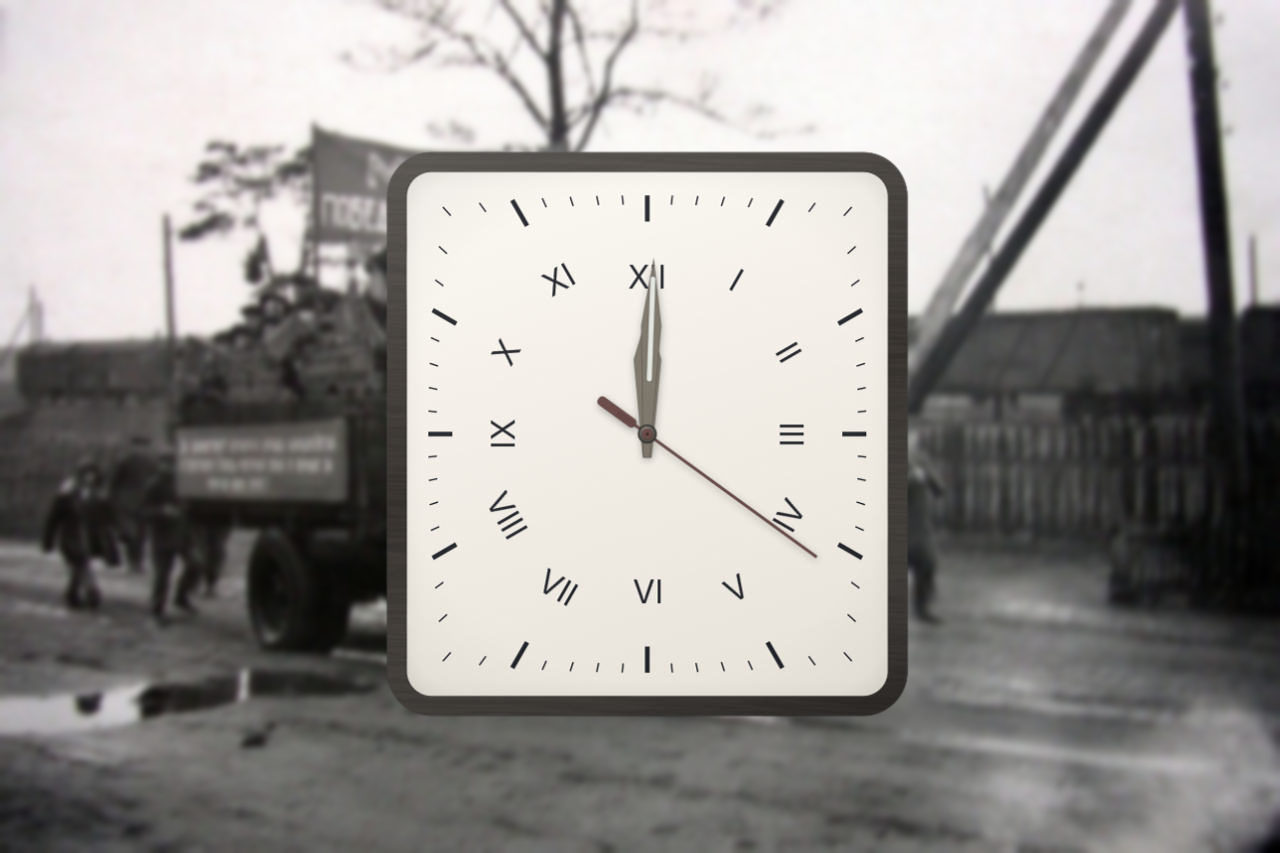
12:00:21
